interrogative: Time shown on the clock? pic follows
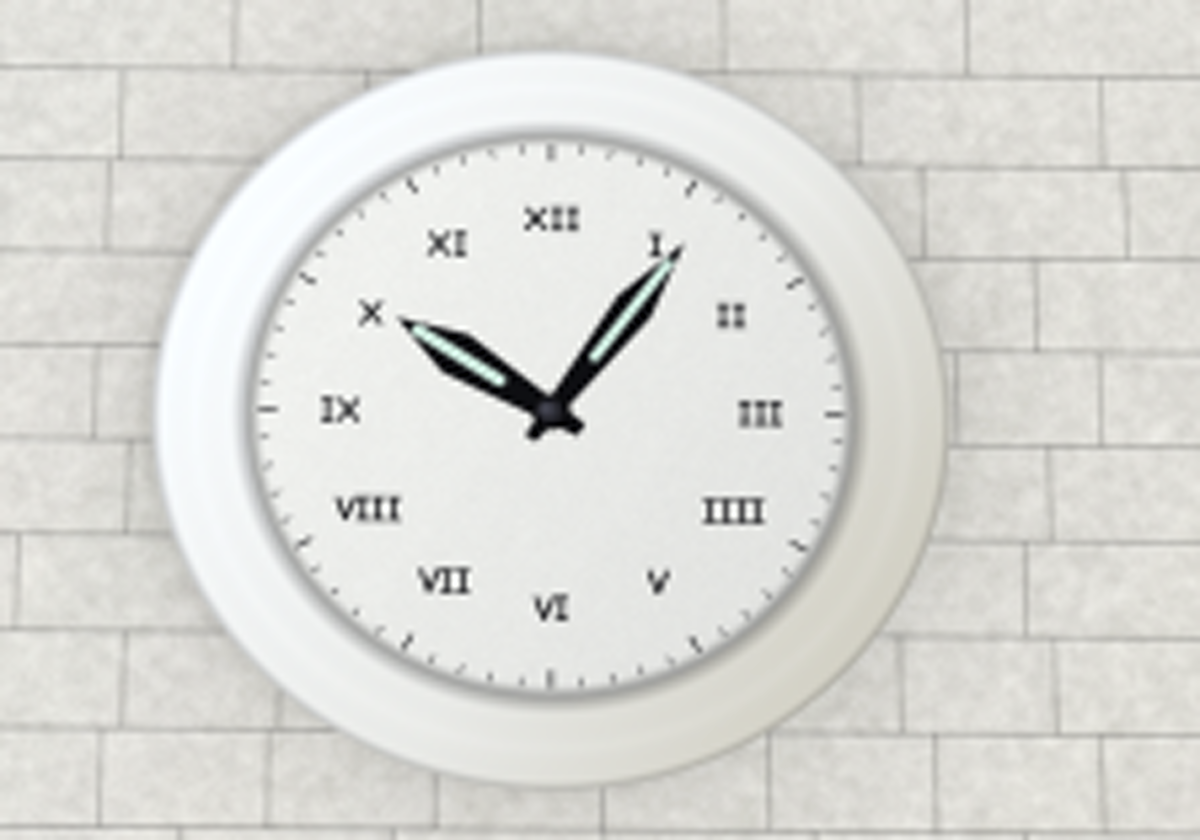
10:06
